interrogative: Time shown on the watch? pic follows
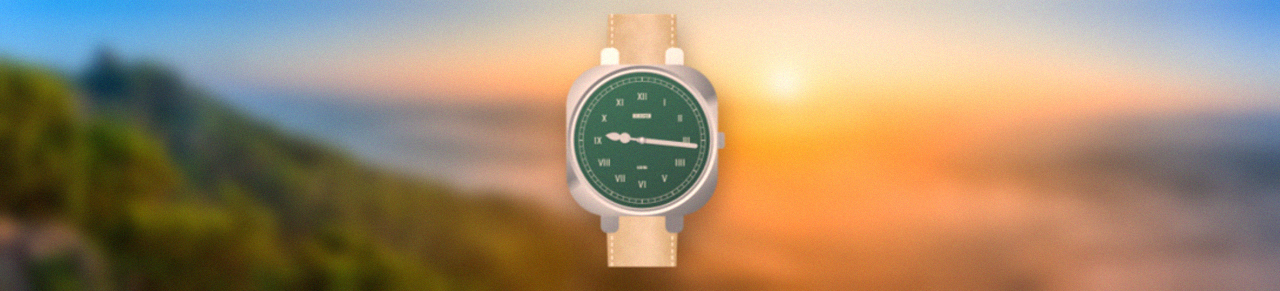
9:16
